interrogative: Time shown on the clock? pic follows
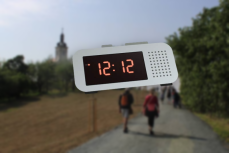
12:12
